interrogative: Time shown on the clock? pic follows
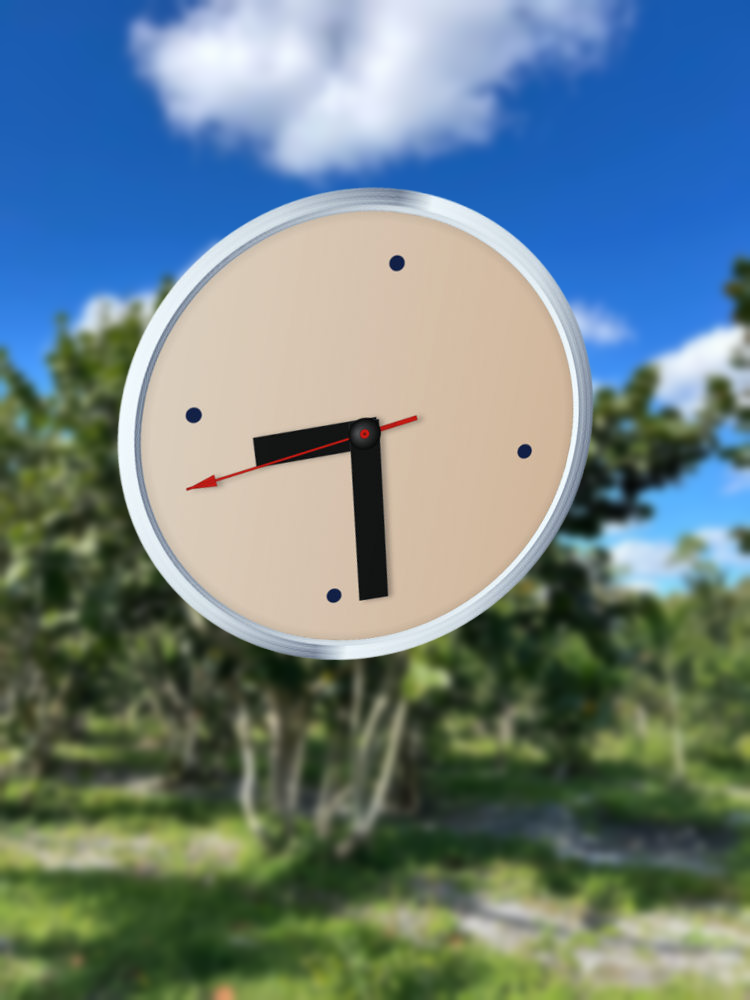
8:27:41
